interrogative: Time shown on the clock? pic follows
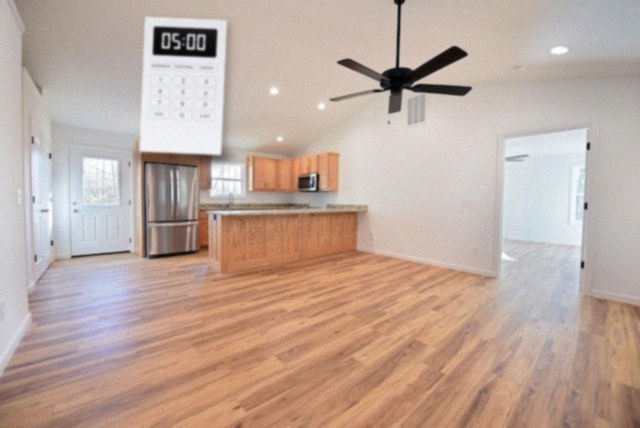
5:00
